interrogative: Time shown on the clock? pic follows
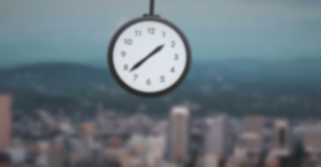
1:38
